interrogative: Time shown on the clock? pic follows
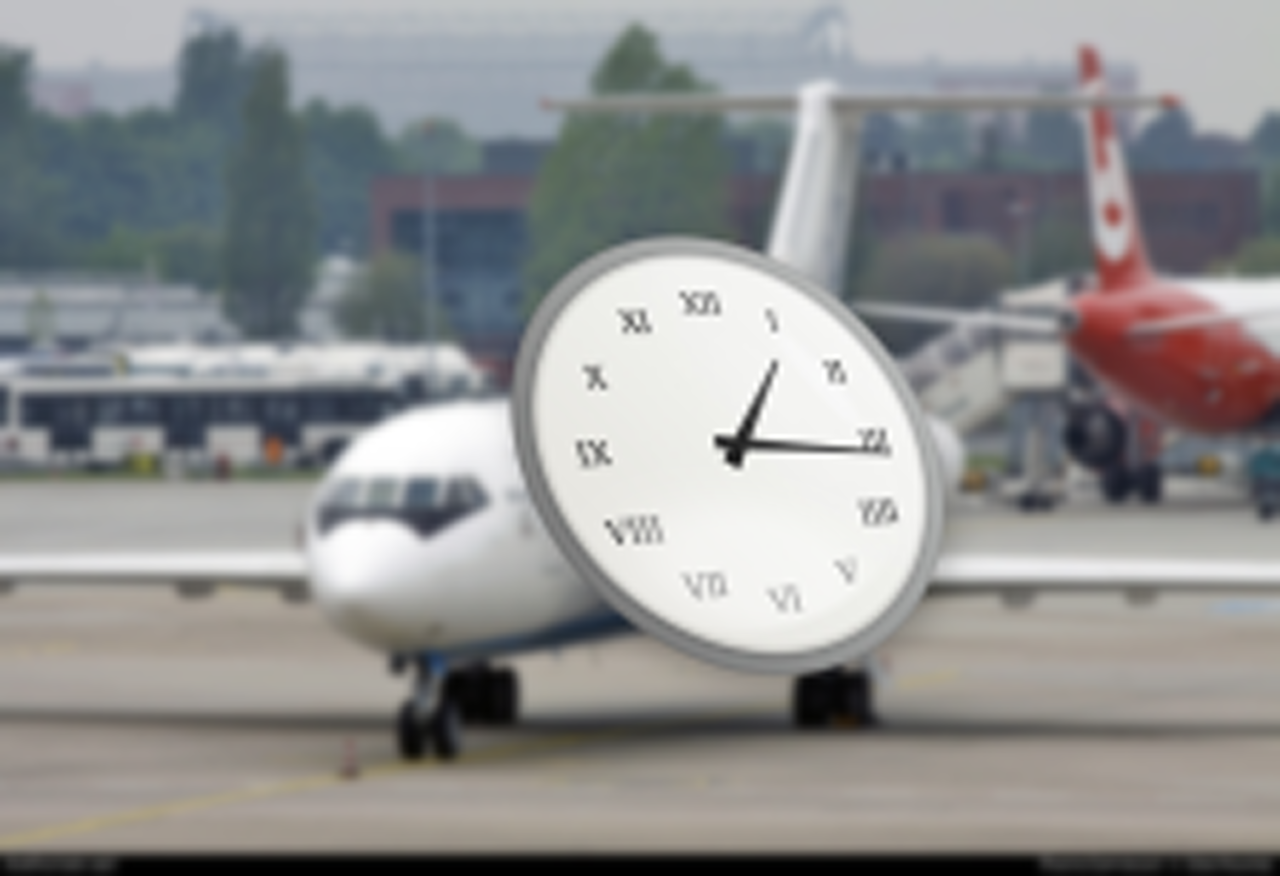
1:16
